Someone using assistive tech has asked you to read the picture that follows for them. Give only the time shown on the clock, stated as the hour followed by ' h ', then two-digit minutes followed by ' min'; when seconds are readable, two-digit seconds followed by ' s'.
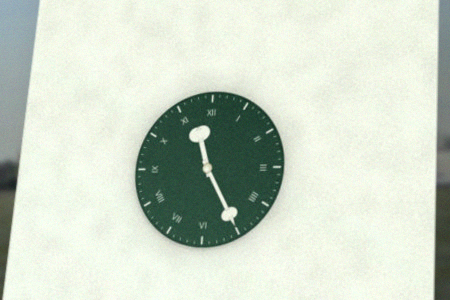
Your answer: 11 h 25 min
